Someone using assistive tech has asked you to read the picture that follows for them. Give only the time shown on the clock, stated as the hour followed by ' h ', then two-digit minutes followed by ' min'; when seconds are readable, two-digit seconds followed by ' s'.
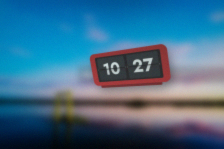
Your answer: 10 h 27 min
